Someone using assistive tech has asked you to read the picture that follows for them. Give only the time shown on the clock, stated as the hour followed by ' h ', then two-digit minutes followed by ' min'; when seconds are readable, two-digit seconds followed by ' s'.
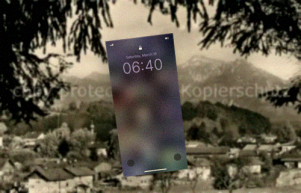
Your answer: 6 h 40 min
